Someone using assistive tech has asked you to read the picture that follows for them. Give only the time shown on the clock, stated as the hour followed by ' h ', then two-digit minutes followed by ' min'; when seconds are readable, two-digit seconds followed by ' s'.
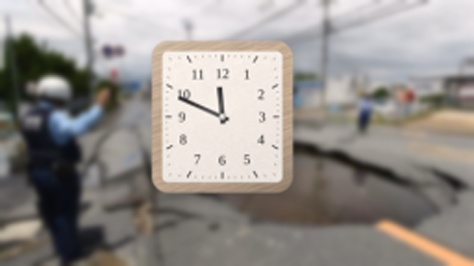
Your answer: 11 h 49 min
